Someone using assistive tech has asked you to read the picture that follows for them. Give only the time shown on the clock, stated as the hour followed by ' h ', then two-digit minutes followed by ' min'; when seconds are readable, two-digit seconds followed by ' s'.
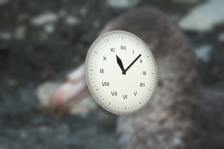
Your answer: 11 h 08 min
